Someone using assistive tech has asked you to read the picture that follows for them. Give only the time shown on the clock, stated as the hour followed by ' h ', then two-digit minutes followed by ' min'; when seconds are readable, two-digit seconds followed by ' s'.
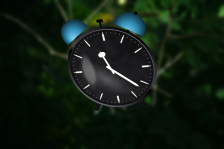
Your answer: 11 h 22 min
